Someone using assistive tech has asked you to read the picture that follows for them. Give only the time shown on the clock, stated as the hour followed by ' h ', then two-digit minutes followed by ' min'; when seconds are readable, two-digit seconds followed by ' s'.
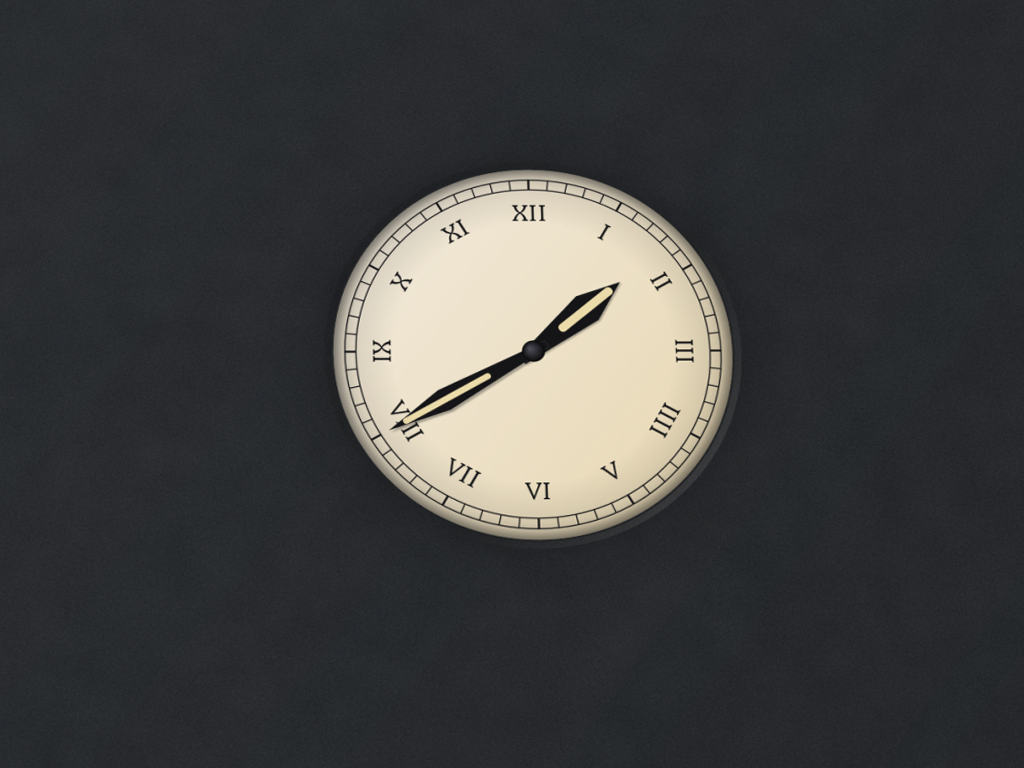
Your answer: 1 h 40 min
